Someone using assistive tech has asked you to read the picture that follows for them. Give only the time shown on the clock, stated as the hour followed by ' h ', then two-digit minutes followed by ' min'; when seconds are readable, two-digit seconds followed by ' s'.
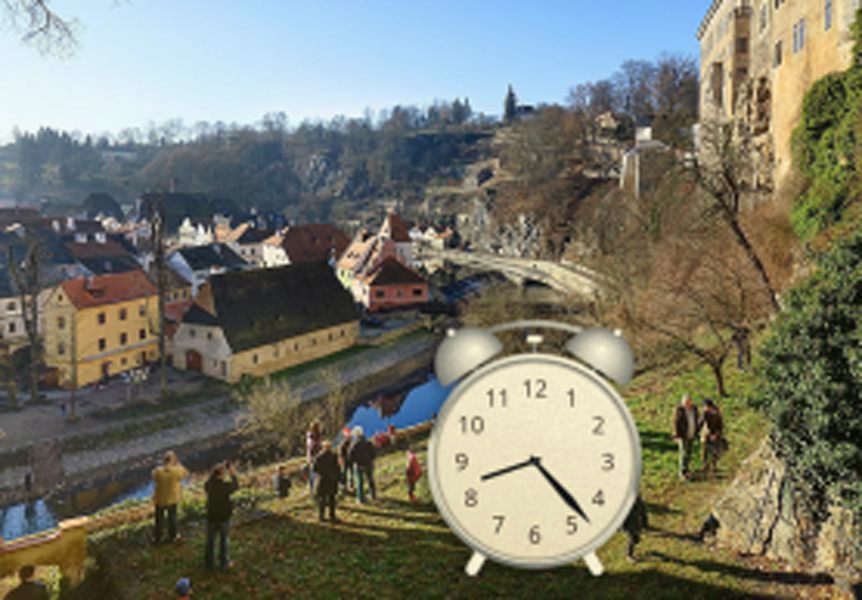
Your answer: 8 h 23 min
